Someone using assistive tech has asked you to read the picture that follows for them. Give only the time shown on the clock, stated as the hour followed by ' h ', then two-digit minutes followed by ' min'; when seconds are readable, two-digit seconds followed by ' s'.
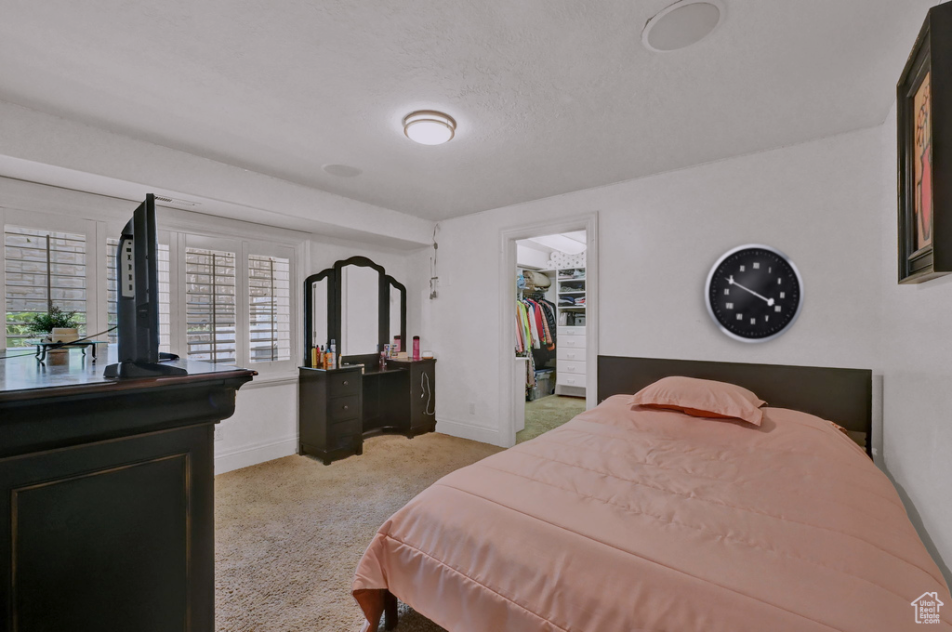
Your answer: 3 h 49 min
